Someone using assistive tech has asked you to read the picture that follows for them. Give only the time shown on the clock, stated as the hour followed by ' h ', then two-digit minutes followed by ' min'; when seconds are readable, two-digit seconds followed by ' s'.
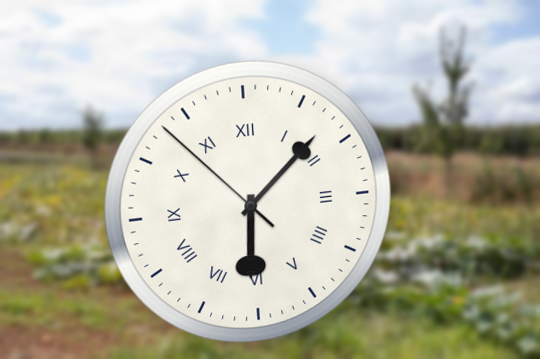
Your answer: 6 h 07 min 53 s
